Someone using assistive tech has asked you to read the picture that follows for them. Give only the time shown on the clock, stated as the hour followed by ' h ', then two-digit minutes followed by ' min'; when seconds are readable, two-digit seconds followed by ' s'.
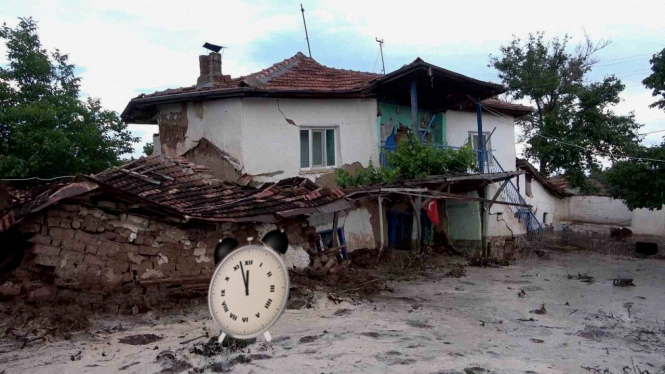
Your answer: 11 h 57 min
